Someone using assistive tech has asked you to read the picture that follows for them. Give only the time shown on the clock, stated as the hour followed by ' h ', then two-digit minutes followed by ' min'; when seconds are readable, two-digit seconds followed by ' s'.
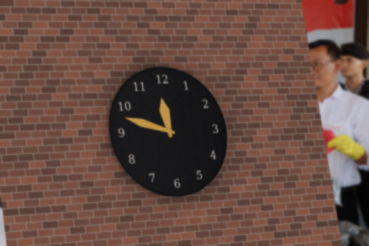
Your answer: 11 h 48 min
